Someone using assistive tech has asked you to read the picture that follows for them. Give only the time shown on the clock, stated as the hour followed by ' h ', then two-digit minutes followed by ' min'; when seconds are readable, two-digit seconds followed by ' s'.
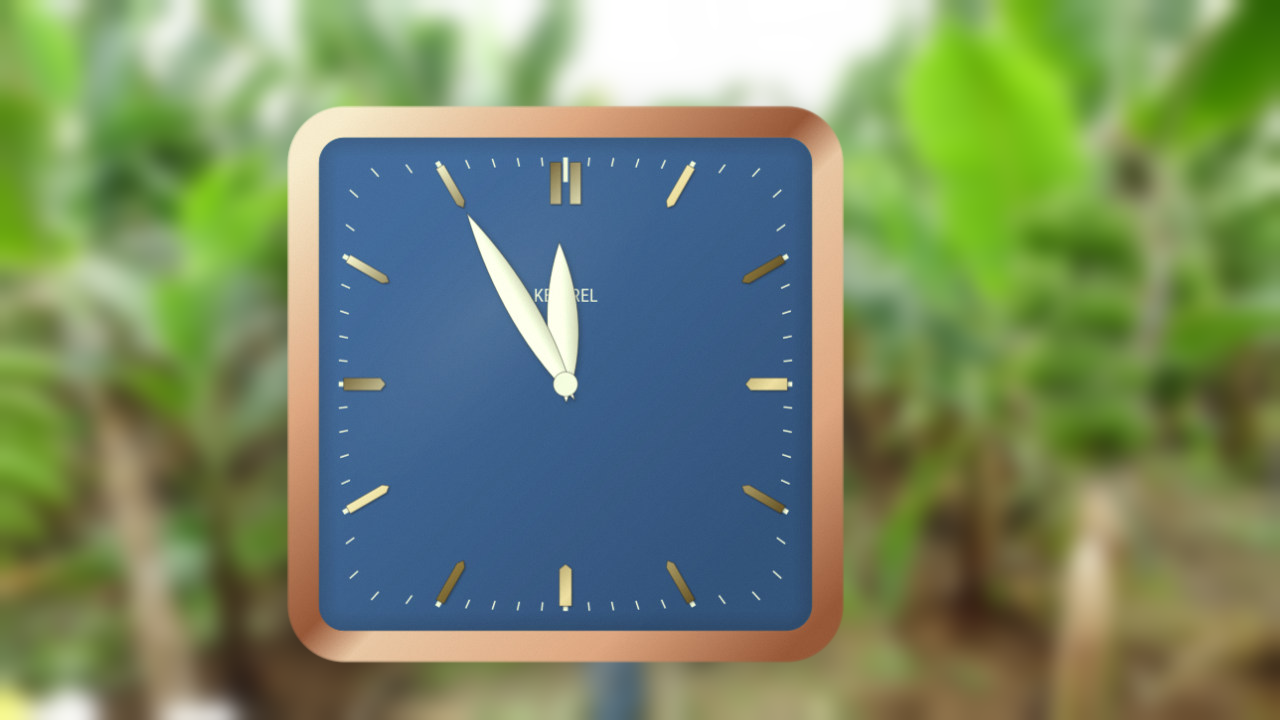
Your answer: 11 h 55 min
